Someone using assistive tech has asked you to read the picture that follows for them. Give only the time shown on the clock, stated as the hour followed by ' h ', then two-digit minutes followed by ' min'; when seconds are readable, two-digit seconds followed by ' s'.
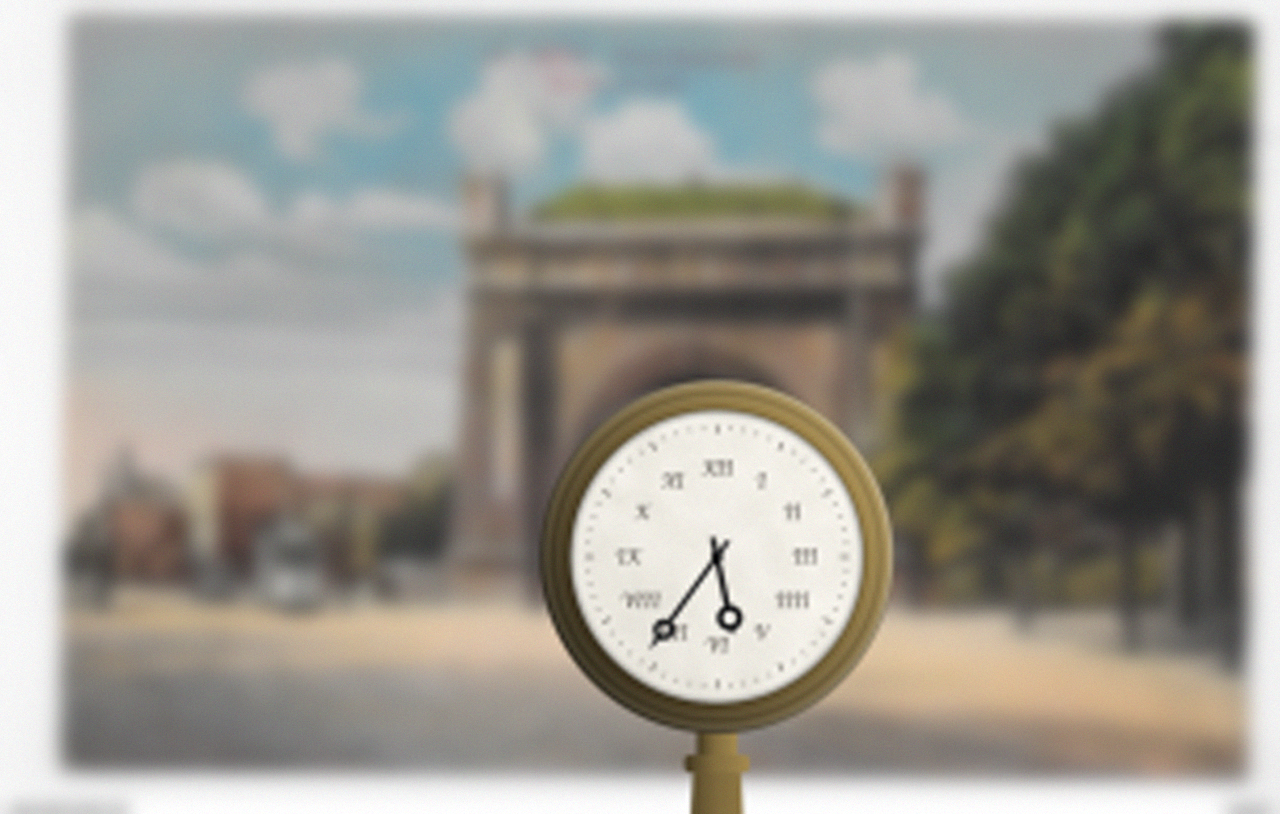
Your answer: 5 h 36 min
